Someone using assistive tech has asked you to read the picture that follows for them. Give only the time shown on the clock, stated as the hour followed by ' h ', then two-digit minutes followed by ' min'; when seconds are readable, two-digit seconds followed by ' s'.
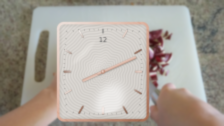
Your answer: 8 h 11 min
